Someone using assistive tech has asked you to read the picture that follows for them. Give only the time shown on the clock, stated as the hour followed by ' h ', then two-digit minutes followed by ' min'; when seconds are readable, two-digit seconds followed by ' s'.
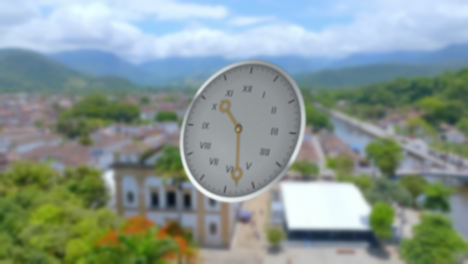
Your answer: 10 h 28 min
